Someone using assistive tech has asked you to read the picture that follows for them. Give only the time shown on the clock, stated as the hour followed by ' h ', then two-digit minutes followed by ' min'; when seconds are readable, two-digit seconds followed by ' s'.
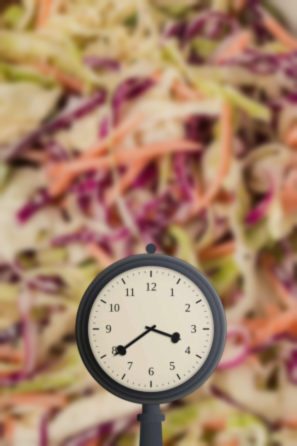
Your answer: 3 h 39 min
